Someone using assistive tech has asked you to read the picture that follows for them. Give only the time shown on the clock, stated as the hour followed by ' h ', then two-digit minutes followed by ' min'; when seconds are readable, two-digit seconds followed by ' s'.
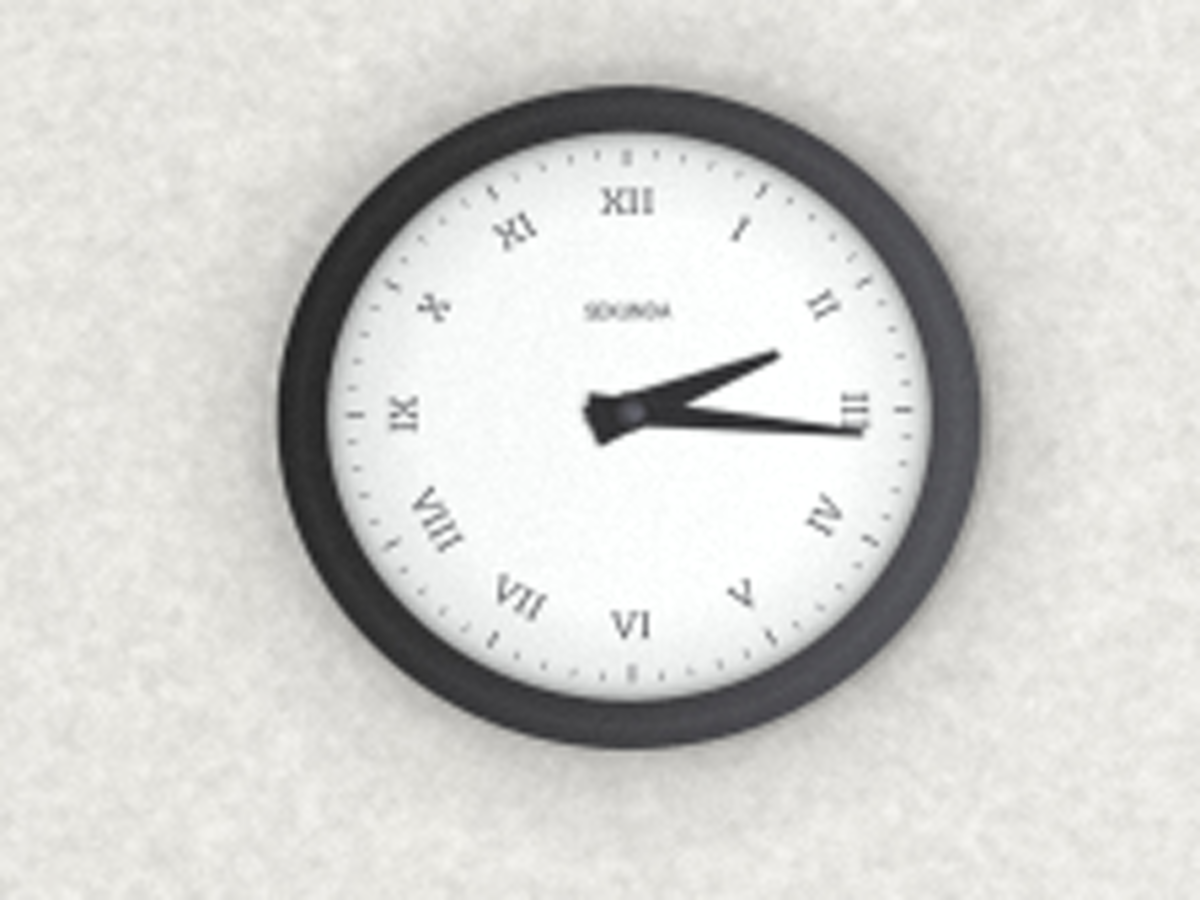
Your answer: 2 h 16 min
